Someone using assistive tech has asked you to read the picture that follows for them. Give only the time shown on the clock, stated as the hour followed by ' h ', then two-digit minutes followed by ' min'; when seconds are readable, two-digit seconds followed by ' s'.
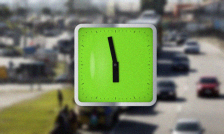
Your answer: 5 h 58 min
